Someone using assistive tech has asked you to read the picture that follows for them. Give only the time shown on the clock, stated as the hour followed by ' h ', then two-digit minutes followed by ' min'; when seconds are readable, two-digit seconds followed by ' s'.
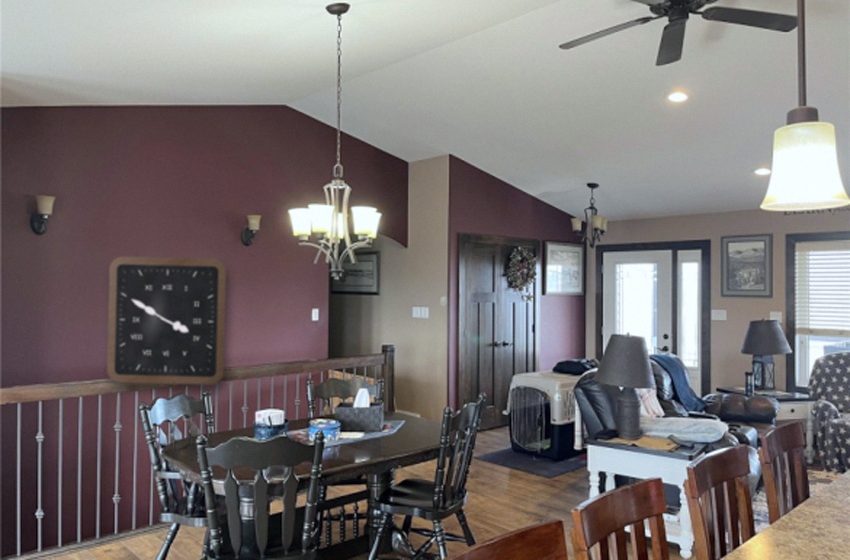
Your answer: 3 h 50 min
